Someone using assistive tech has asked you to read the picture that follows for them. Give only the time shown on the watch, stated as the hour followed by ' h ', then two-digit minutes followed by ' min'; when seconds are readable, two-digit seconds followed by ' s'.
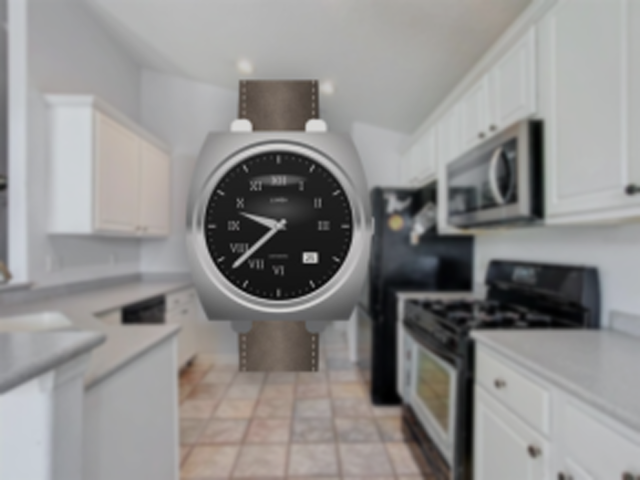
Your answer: 9 h 38 min
